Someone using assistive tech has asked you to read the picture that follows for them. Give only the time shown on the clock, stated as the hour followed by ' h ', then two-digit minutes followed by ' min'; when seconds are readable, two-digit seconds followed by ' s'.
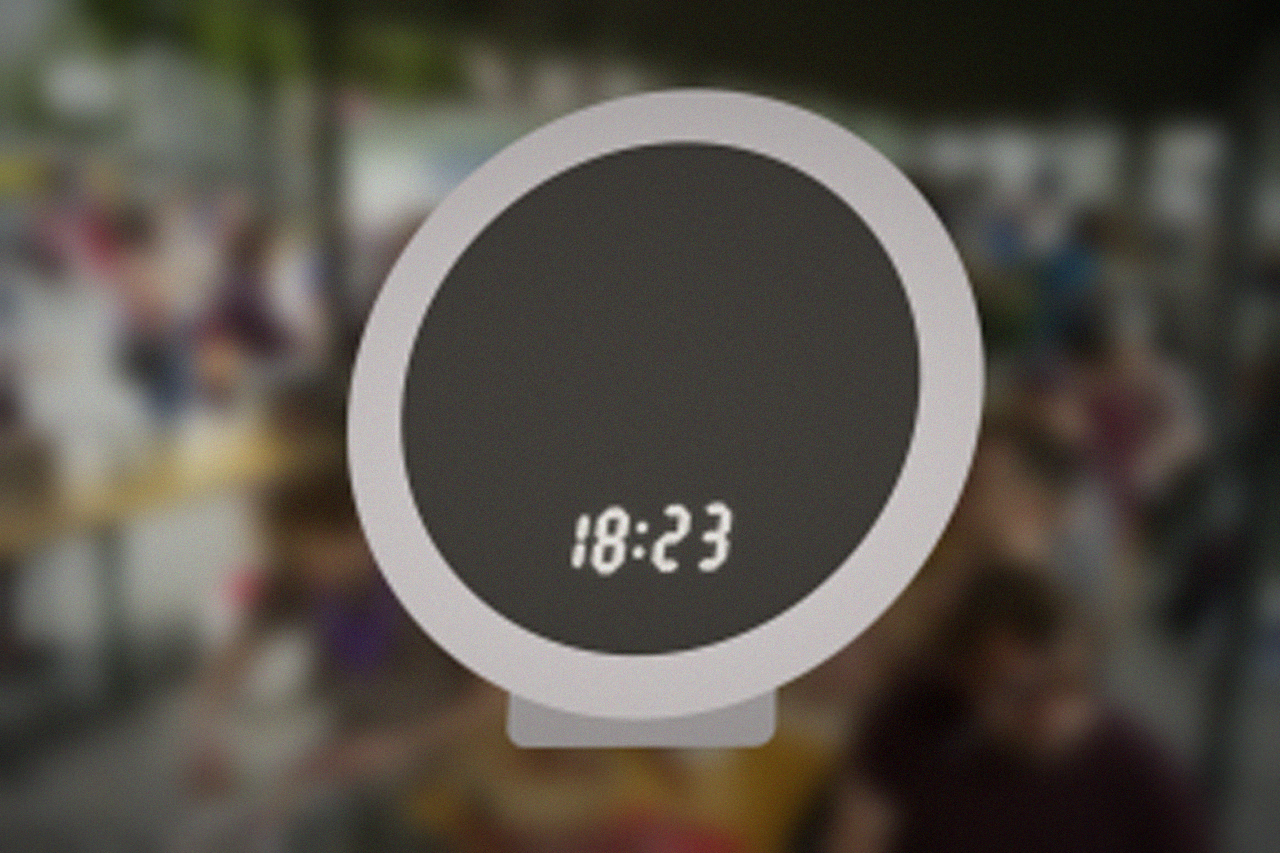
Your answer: 18 h 23 min
